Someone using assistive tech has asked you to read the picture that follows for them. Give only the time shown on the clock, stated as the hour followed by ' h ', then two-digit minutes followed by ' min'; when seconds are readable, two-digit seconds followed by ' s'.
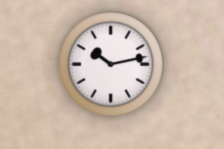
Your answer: 10 h 13 min
